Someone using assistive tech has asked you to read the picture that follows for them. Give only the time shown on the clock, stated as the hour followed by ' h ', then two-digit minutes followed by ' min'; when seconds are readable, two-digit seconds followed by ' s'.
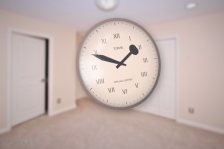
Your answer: 1 h 49 min
